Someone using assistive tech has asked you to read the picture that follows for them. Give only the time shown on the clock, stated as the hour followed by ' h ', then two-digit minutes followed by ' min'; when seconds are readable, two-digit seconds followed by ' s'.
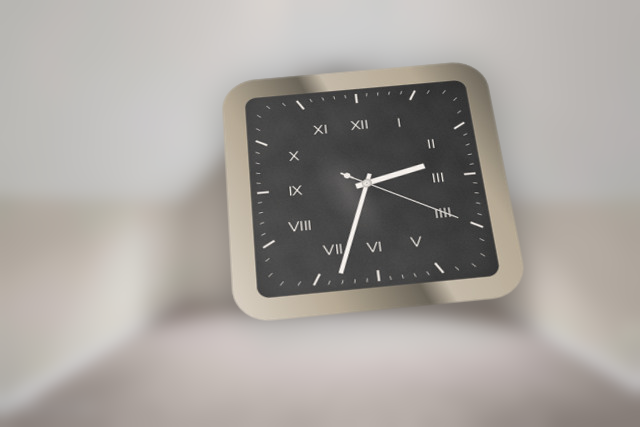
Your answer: 2 h 33 min 20 s
